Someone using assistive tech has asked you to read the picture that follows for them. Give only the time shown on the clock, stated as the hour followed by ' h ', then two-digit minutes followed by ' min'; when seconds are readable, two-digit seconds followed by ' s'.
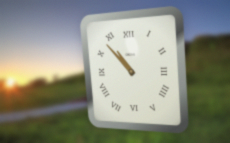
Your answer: 10 h 53 min
